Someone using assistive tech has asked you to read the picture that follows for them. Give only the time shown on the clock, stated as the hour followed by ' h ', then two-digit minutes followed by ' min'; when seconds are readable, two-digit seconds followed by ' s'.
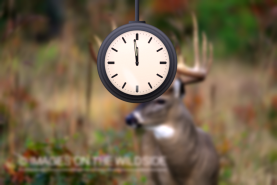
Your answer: 11 h 59 min
